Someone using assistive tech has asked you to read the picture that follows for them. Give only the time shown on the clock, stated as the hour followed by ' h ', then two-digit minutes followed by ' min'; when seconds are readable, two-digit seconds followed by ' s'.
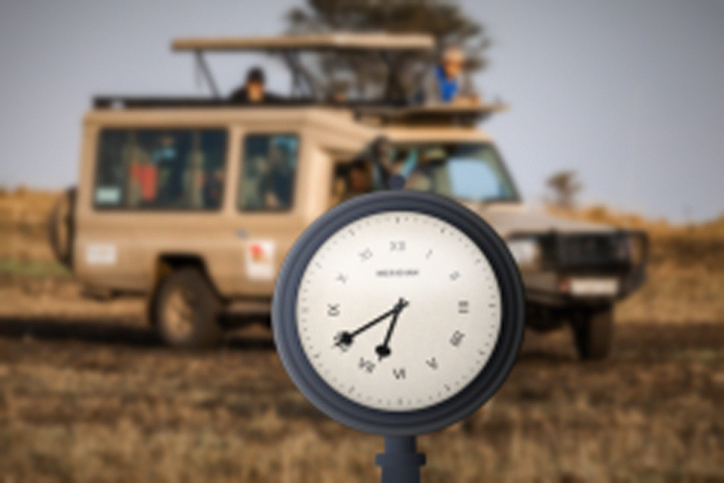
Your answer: 6 h 40 min
